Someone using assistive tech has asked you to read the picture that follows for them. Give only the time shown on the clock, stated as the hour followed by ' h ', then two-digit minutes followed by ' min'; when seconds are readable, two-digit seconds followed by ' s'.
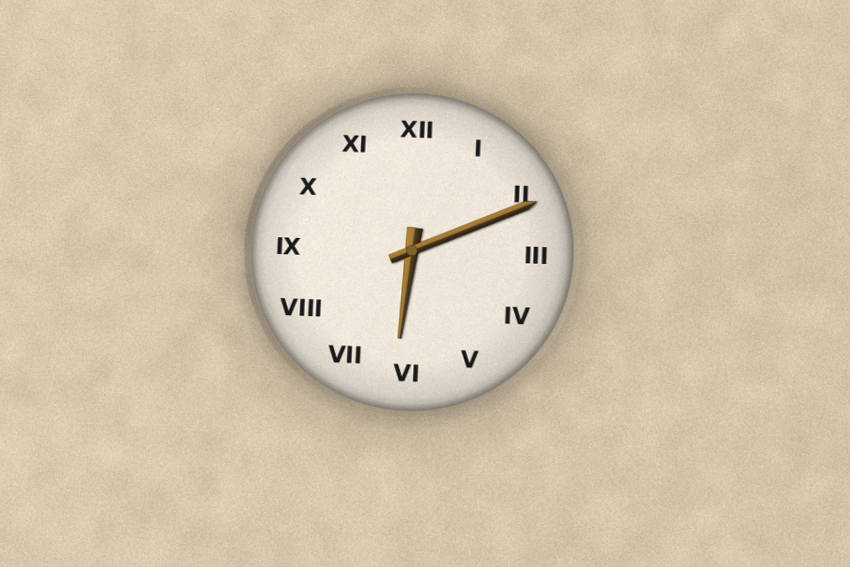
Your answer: 6 h 11 min
